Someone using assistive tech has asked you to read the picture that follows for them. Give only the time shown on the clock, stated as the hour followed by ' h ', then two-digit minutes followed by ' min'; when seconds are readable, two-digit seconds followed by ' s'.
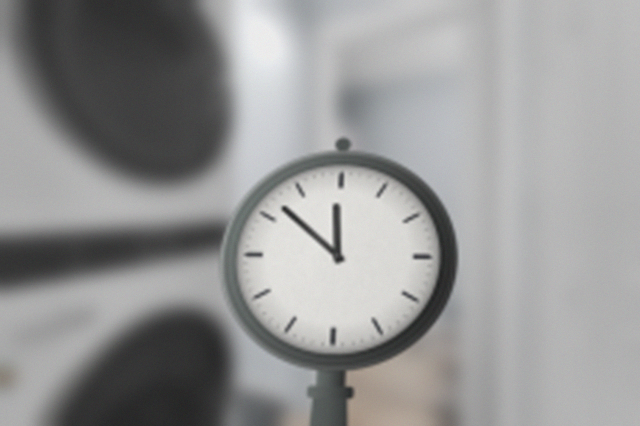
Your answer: 11 h 52 min
